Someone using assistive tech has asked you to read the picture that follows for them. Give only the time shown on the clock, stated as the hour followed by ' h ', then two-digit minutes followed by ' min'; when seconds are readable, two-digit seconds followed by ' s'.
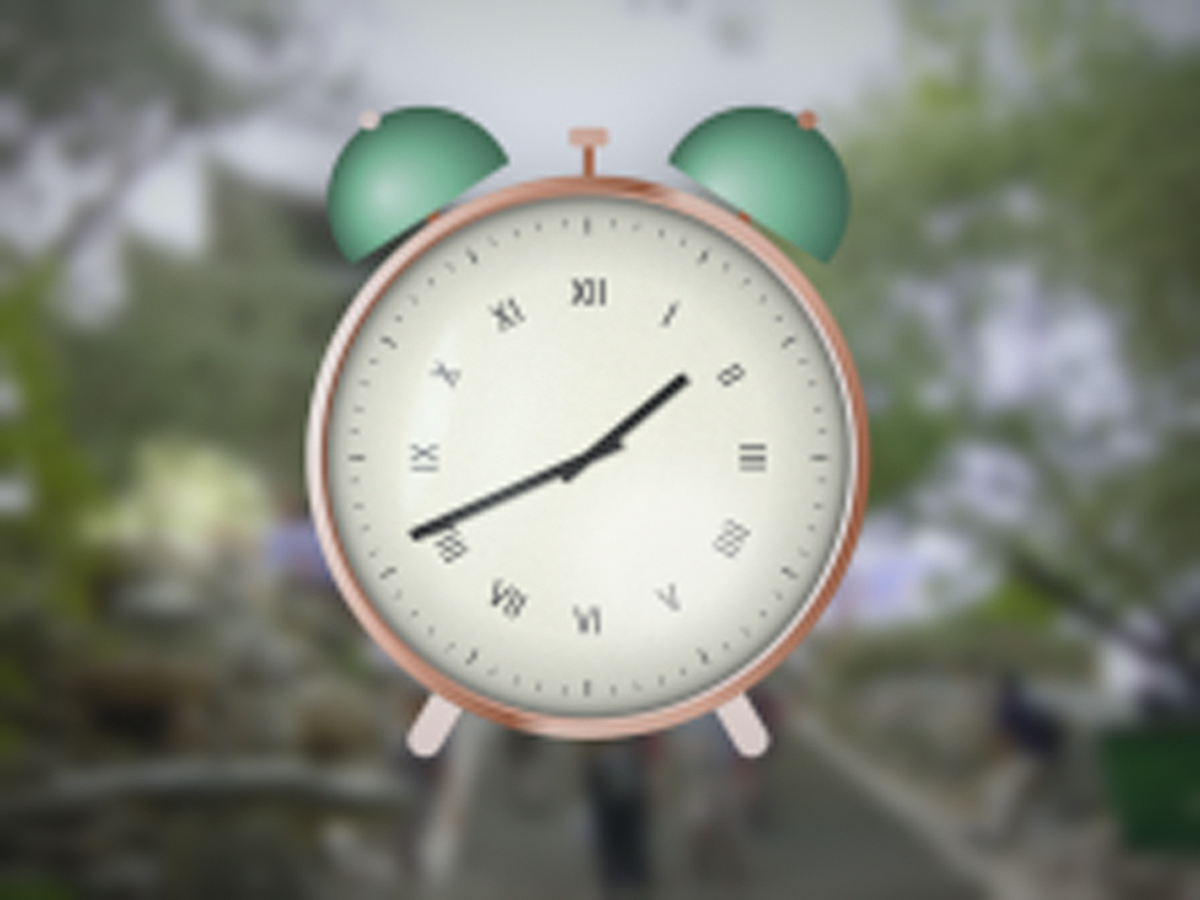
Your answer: 1 h 41 min
